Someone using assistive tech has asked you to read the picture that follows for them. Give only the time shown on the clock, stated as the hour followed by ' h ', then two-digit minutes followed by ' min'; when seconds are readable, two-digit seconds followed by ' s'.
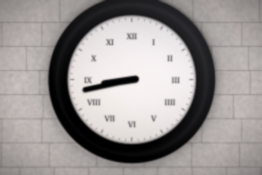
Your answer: 8 h 43 min
